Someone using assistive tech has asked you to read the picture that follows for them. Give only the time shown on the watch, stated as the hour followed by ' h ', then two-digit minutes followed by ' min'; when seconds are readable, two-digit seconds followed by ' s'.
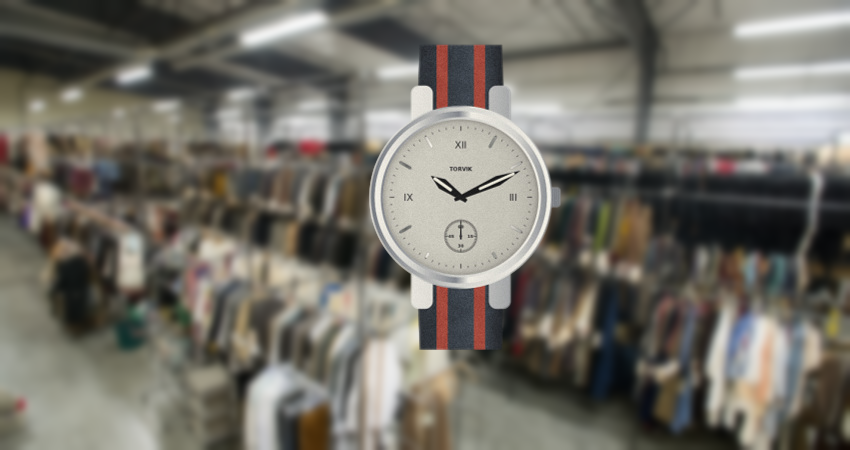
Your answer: 10 h 11 min
